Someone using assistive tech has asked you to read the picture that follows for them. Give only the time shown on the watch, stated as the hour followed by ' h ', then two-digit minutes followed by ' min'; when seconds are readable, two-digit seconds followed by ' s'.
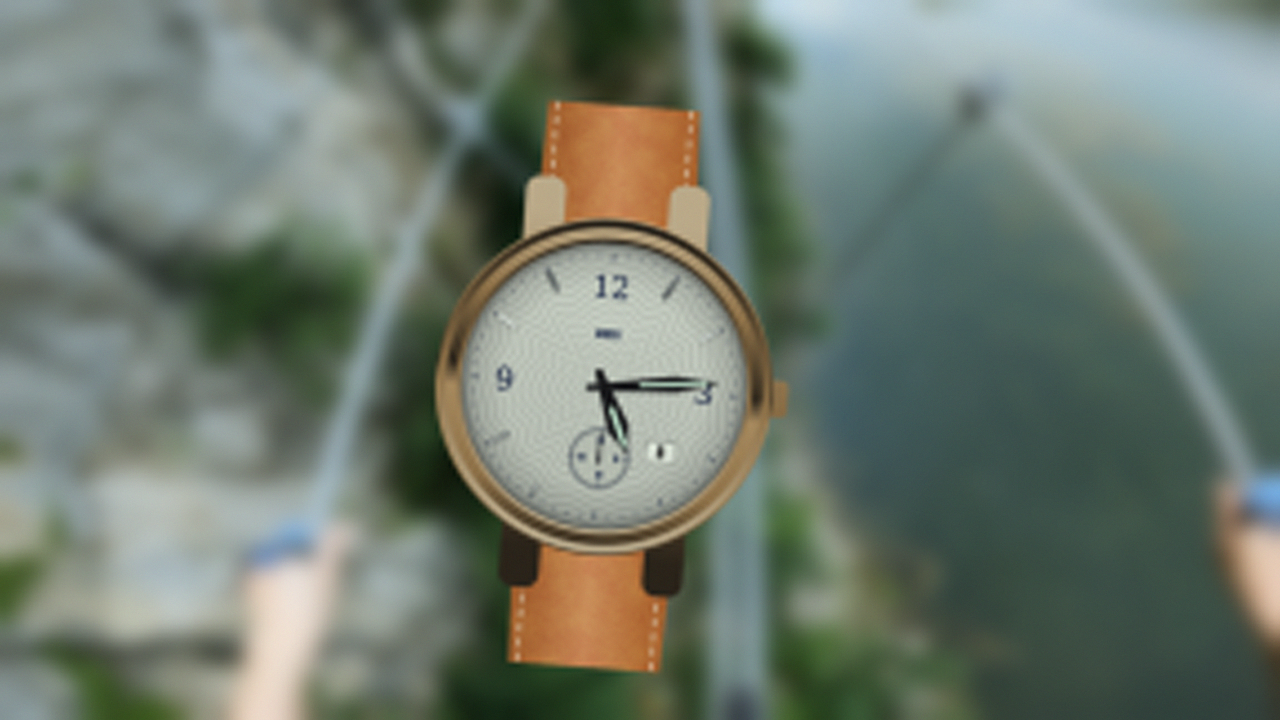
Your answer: 5 h 14 min
